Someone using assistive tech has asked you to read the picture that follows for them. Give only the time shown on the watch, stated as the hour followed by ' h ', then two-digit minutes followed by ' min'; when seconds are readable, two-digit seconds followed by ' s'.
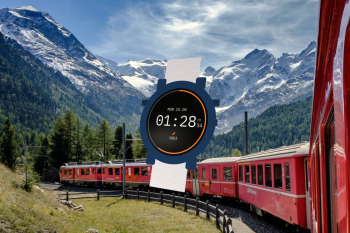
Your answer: 1 h 28 min
